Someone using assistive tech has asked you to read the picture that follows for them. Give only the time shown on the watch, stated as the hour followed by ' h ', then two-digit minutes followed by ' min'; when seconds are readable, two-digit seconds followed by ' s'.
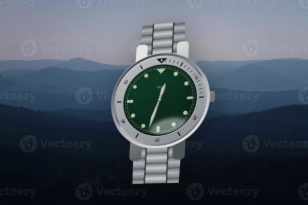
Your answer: 12 h 33 min
